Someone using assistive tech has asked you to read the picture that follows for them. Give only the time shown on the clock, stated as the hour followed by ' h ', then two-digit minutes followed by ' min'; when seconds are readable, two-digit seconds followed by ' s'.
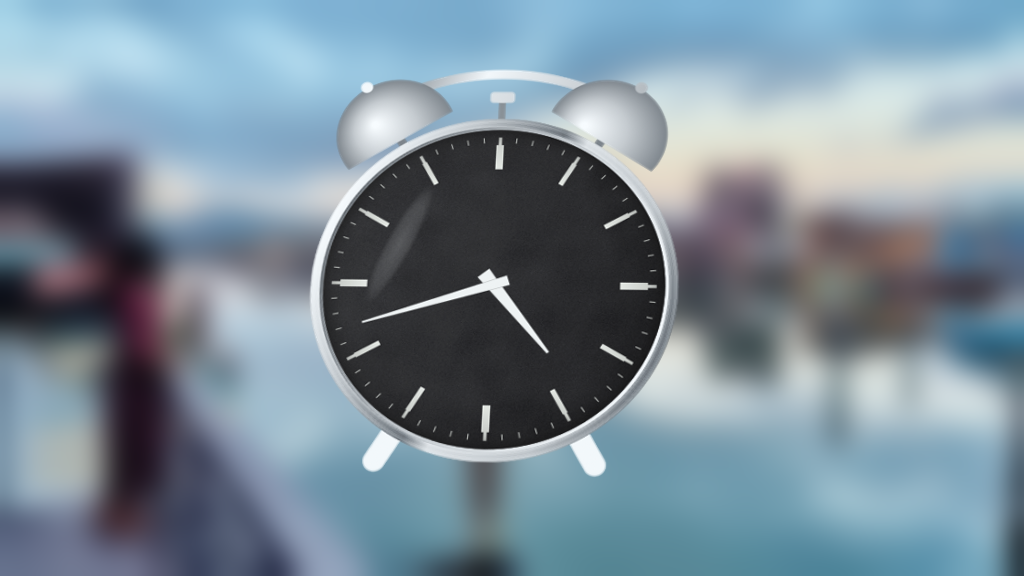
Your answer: 4 h 42 min
